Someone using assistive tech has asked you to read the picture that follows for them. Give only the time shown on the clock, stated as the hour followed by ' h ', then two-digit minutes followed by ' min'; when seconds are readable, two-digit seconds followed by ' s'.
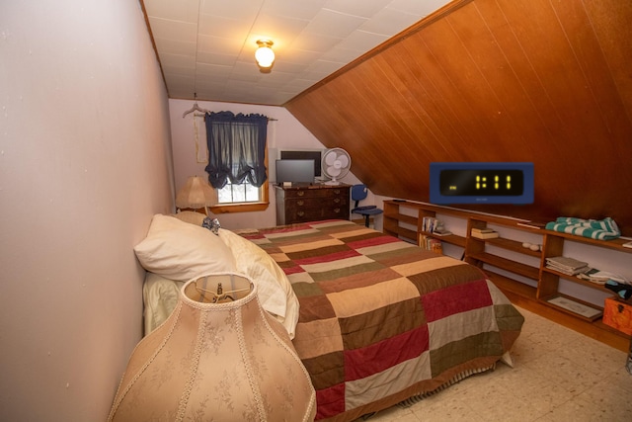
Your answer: 1 h 11 min
